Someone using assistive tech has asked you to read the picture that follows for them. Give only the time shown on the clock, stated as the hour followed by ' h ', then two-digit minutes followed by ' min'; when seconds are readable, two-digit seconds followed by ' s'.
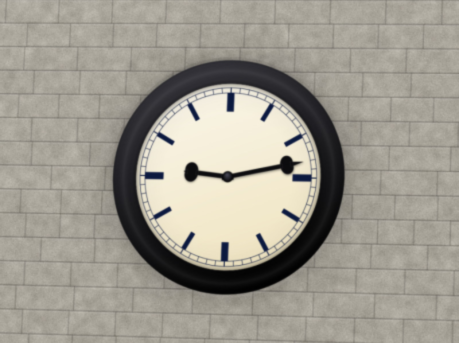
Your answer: 9 h 13 min
